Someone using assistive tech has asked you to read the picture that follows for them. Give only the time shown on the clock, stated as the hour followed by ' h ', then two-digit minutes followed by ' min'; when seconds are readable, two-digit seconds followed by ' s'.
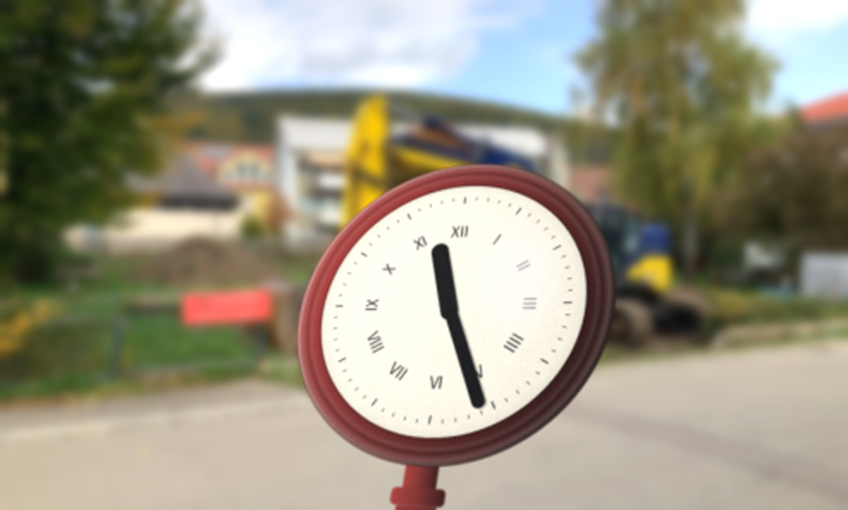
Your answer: 11 h 26 min
